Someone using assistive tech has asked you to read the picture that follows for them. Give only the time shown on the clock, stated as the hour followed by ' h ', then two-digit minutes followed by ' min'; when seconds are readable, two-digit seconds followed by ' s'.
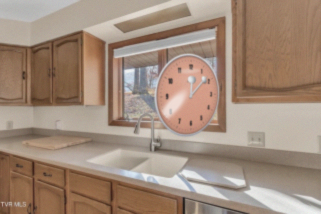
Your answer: 12 h 08 min
